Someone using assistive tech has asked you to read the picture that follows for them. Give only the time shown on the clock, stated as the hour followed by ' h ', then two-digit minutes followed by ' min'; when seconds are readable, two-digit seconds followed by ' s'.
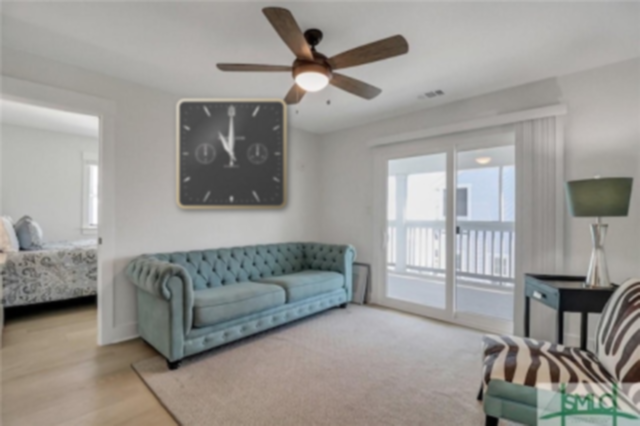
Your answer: 11 h 00 min
